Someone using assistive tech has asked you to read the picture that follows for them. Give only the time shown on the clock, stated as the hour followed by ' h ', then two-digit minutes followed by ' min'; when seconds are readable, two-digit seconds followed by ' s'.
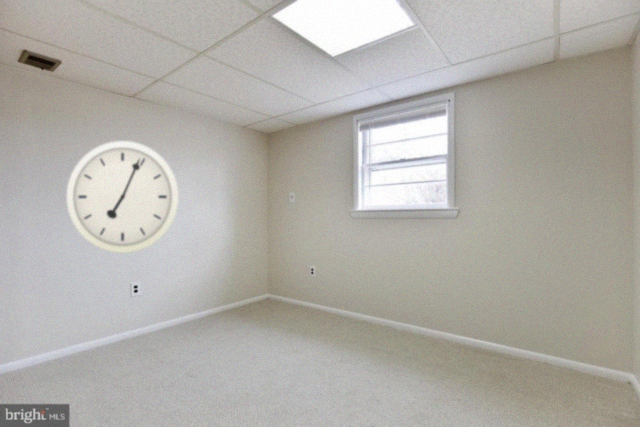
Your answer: 7 h 04 min
